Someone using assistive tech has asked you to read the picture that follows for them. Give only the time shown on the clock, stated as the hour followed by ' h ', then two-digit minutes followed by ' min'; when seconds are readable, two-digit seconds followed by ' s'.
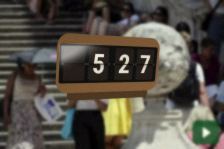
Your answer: 5 h 27 min
